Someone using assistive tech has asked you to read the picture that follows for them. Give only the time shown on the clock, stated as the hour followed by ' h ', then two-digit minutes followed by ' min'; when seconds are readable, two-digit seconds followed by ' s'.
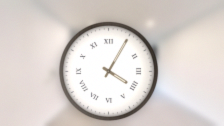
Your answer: 4 h 05 min
